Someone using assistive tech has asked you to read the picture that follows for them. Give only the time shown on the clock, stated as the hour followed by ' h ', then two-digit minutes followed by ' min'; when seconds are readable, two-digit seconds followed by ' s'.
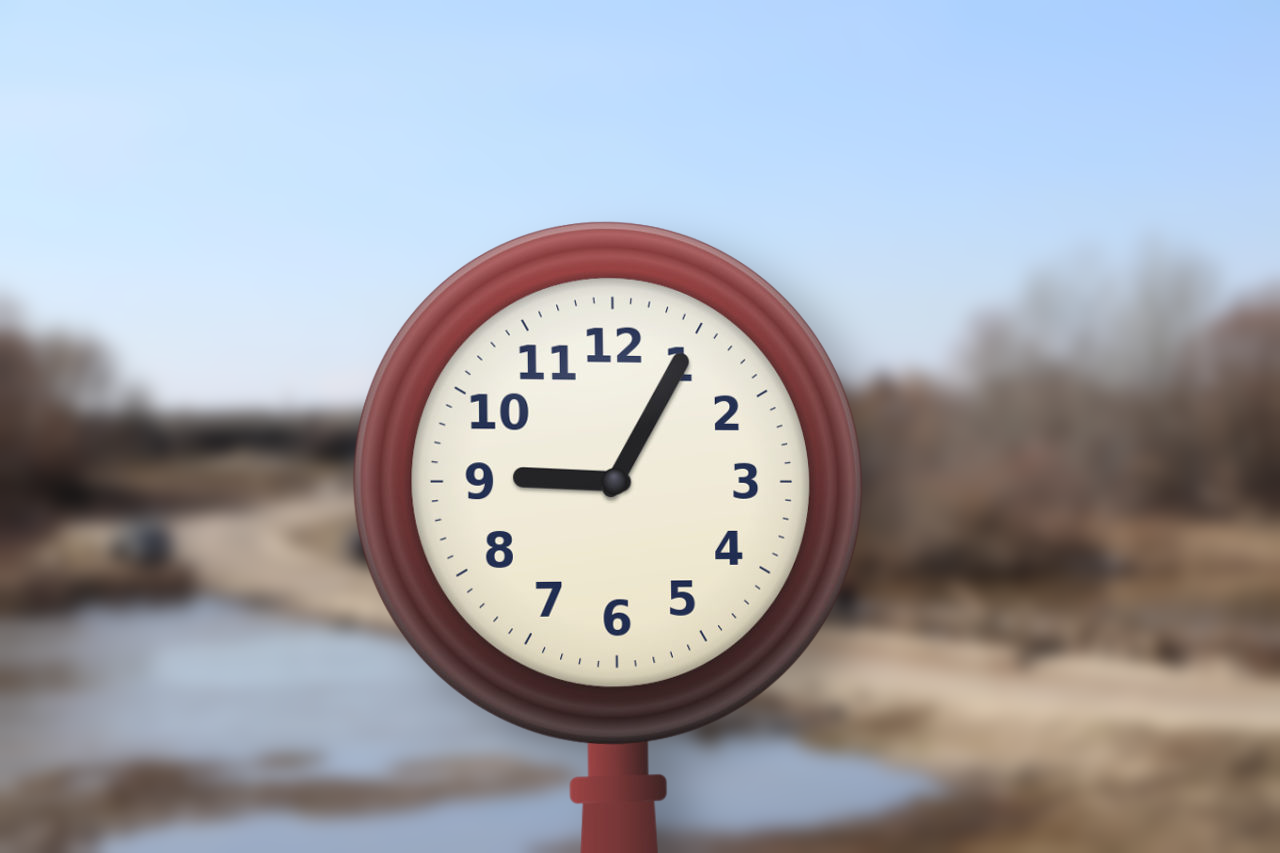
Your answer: 9 h 05 min
